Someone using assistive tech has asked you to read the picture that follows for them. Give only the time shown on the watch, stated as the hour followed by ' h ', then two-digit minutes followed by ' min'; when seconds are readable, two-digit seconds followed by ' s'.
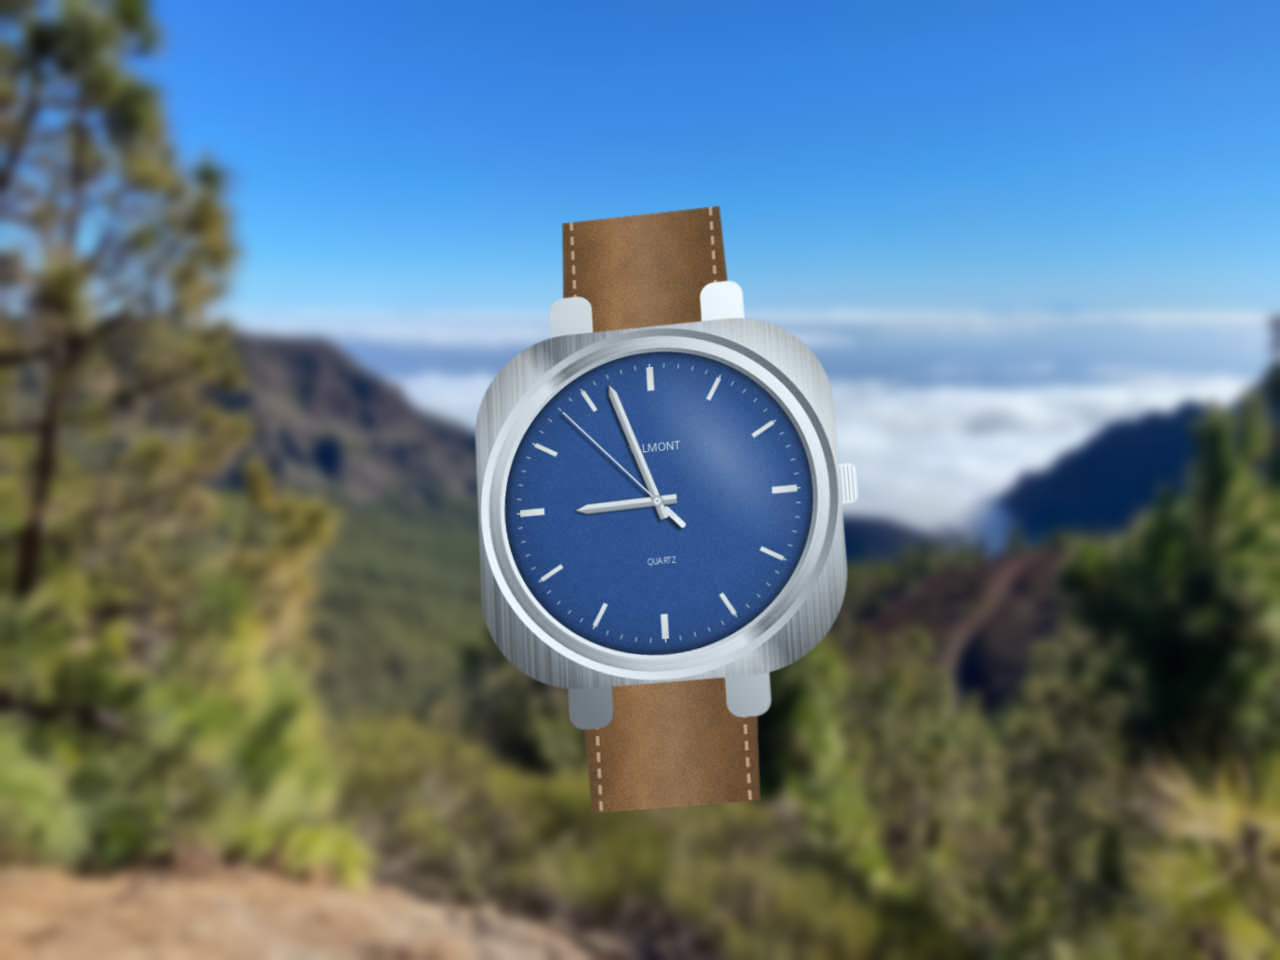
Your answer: 8 h 56 min 53 s
